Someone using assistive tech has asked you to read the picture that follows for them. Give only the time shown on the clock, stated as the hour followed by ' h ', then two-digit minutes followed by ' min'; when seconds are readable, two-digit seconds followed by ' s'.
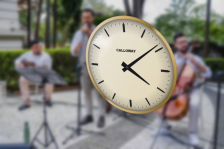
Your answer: 4 h 09 min
